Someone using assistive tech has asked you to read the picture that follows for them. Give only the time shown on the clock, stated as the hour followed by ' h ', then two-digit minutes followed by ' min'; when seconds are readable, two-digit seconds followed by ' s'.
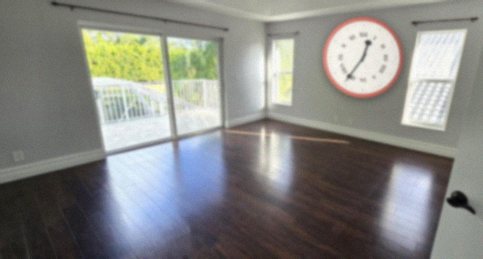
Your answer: 12 h 36 min
